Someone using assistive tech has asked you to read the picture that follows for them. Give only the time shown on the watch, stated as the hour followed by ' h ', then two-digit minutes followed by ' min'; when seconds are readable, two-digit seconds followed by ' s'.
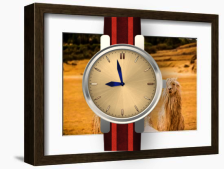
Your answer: 8 h 58 min
